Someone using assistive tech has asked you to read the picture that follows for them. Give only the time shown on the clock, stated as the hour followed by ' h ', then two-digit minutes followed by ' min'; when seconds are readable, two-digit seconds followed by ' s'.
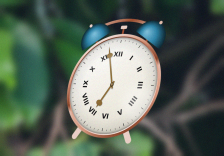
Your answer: 6 h 57 min
